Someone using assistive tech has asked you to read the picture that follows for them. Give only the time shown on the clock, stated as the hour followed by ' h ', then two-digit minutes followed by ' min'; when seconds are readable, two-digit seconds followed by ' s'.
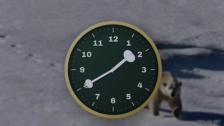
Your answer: 1 h 40 min
